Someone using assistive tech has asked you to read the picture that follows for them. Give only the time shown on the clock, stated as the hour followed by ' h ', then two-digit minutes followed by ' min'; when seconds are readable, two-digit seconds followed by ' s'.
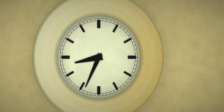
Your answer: 8 h 34 min
